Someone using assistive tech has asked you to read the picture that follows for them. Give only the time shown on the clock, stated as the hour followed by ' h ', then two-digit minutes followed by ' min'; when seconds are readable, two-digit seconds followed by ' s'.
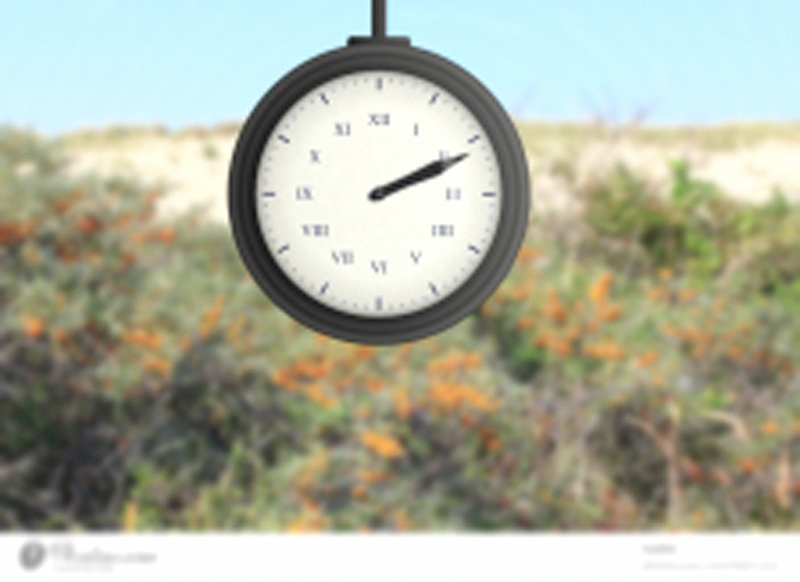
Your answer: 2 h 11 min
